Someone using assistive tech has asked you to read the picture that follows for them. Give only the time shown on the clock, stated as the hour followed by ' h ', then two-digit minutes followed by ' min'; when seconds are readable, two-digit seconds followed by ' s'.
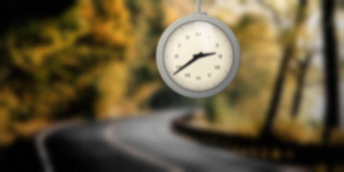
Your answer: 2 h 39 min
